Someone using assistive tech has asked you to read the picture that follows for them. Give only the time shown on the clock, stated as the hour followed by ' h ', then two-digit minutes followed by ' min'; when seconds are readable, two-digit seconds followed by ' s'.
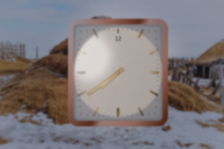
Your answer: 7 h 39 min
